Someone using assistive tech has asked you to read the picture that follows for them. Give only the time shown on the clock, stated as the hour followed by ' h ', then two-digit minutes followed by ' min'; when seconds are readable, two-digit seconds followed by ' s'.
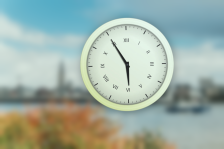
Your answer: 5 h 55 min
